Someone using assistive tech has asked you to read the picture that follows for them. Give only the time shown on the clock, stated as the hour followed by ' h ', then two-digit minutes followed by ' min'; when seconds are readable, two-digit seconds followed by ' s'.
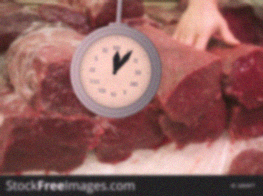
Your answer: 12 h 06 min
